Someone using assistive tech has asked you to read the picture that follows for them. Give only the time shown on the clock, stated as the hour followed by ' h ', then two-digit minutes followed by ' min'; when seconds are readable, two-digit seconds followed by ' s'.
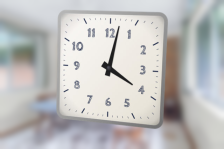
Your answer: 4 h 02 min
